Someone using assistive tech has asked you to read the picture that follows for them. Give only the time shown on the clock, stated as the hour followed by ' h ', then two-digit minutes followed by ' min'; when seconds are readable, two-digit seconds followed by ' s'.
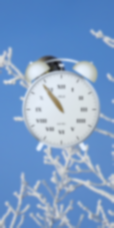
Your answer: 10 h 54 min
